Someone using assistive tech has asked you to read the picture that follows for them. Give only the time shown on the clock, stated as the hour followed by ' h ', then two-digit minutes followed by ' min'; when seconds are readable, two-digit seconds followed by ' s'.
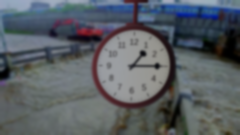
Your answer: 1 h 15 min
